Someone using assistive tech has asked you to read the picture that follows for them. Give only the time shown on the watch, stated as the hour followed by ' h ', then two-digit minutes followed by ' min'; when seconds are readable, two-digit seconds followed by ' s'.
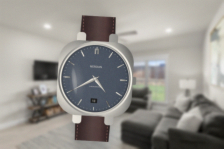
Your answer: 4 h 40 min
